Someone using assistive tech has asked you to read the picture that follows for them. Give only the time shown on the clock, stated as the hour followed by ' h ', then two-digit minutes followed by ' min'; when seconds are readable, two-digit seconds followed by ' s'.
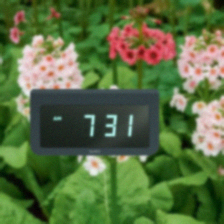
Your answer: 7 h 31 min
